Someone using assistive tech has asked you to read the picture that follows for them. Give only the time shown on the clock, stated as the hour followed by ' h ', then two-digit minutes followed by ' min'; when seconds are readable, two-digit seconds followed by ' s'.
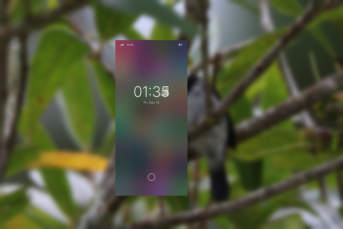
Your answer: 1 h 35 min
